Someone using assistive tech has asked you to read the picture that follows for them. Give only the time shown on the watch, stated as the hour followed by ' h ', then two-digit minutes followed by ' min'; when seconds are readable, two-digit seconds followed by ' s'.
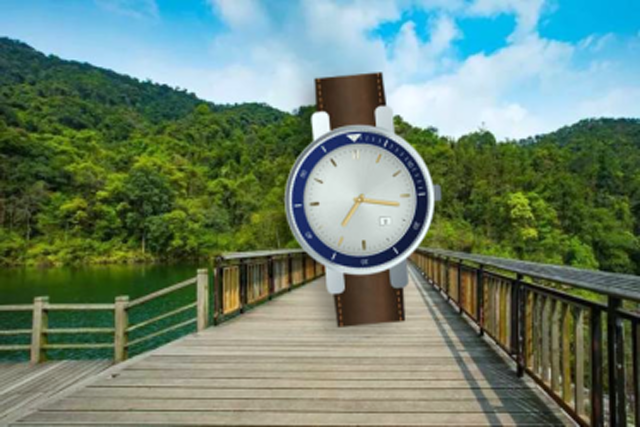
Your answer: 7 h 17 min
